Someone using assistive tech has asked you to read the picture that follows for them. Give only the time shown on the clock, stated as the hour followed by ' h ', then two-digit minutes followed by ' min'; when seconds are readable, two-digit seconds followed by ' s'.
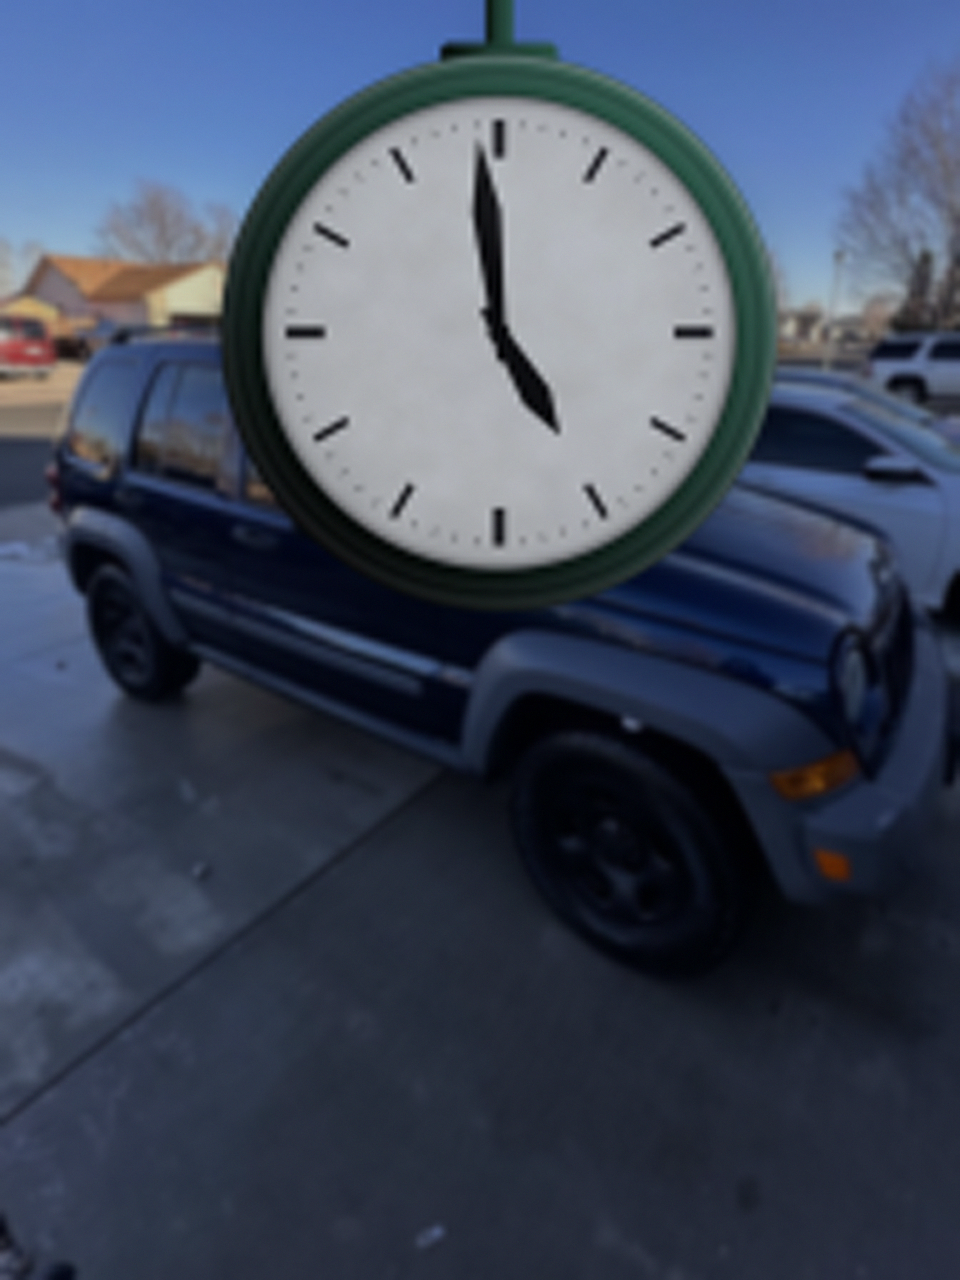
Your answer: 4 h 59 min
